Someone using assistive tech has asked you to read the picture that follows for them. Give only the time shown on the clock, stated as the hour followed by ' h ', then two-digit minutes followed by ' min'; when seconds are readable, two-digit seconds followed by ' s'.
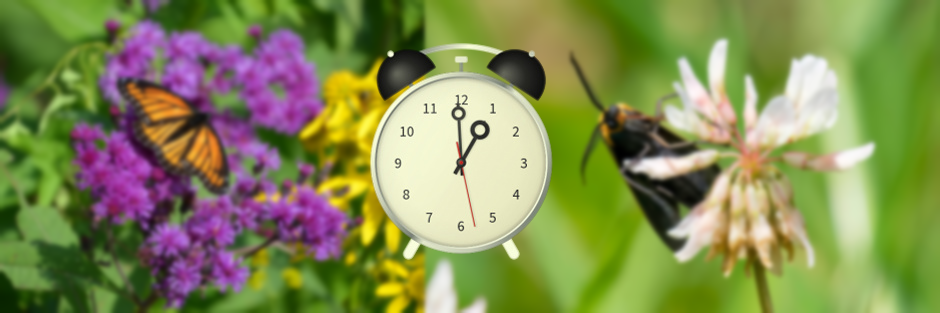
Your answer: 12 h 59 min 28 s
